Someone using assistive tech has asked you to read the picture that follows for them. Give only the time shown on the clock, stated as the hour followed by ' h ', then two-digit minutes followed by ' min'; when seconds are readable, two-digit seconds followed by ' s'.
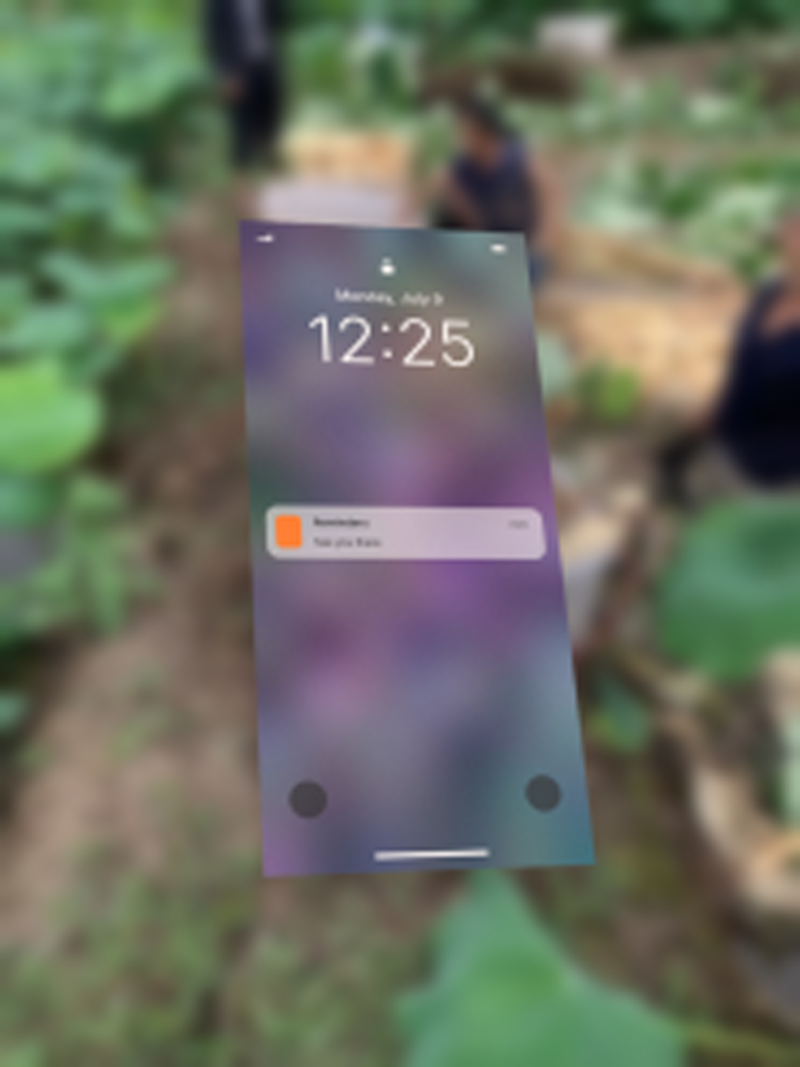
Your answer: 12 h 25 min
